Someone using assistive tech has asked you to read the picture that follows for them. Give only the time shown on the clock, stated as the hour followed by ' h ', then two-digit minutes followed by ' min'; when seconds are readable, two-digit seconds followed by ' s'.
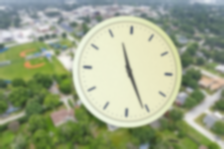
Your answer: 11 h 26 min
